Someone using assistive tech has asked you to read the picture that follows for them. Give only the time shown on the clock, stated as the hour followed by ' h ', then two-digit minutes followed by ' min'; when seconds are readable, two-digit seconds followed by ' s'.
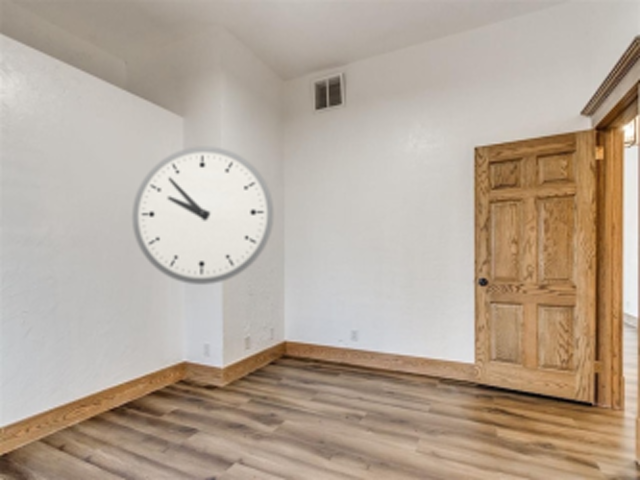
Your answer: 9 h 53 min
